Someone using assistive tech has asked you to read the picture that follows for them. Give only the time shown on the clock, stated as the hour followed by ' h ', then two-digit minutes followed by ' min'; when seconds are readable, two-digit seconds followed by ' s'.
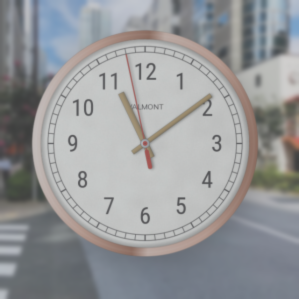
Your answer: 11 h 08 min 58 s
